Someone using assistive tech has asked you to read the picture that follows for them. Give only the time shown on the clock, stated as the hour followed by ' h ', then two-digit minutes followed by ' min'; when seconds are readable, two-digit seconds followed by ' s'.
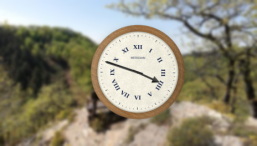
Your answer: 3 h 48 min
